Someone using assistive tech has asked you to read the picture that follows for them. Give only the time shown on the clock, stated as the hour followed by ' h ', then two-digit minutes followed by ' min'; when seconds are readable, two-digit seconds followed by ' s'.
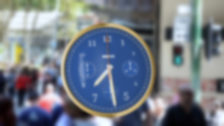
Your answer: 7 h 29 min
